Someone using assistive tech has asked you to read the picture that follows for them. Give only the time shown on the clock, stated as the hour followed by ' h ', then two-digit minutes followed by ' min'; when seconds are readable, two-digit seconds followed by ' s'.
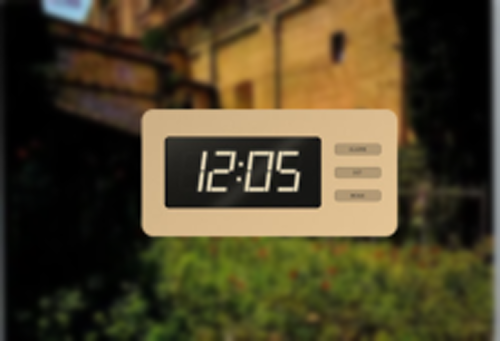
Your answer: 12 h 05 min
